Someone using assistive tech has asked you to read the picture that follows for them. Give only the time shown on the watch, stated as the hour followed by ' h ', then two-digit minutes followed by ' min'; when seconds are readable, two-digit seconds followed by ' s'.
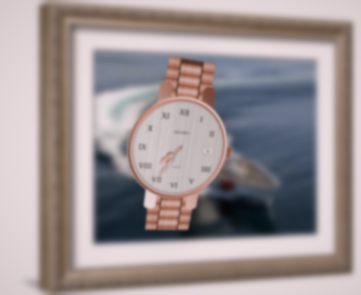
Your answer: 7 h 35 min
